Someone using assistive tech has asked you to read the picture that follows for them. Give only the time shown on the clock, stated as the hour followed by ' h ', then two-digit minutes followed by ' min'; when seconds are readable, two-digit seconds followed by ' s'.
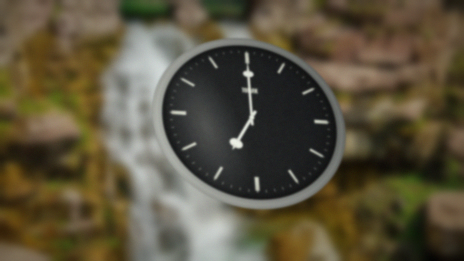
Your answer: 7 h 00 min
